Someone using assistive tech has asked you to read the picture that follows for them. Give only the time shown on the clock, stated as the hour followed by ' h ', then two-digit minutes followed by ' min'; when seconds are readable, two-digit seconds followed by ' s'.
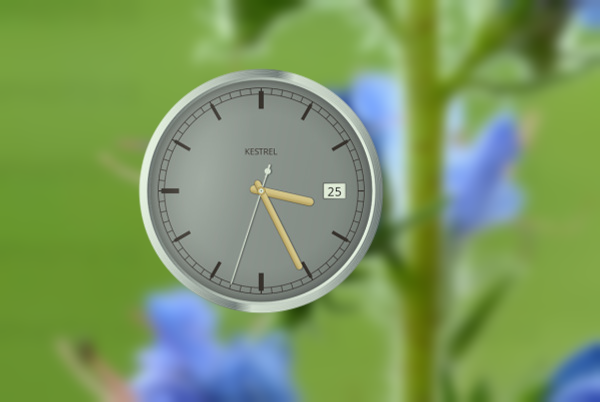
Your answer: 3 h 25 min 33 s
